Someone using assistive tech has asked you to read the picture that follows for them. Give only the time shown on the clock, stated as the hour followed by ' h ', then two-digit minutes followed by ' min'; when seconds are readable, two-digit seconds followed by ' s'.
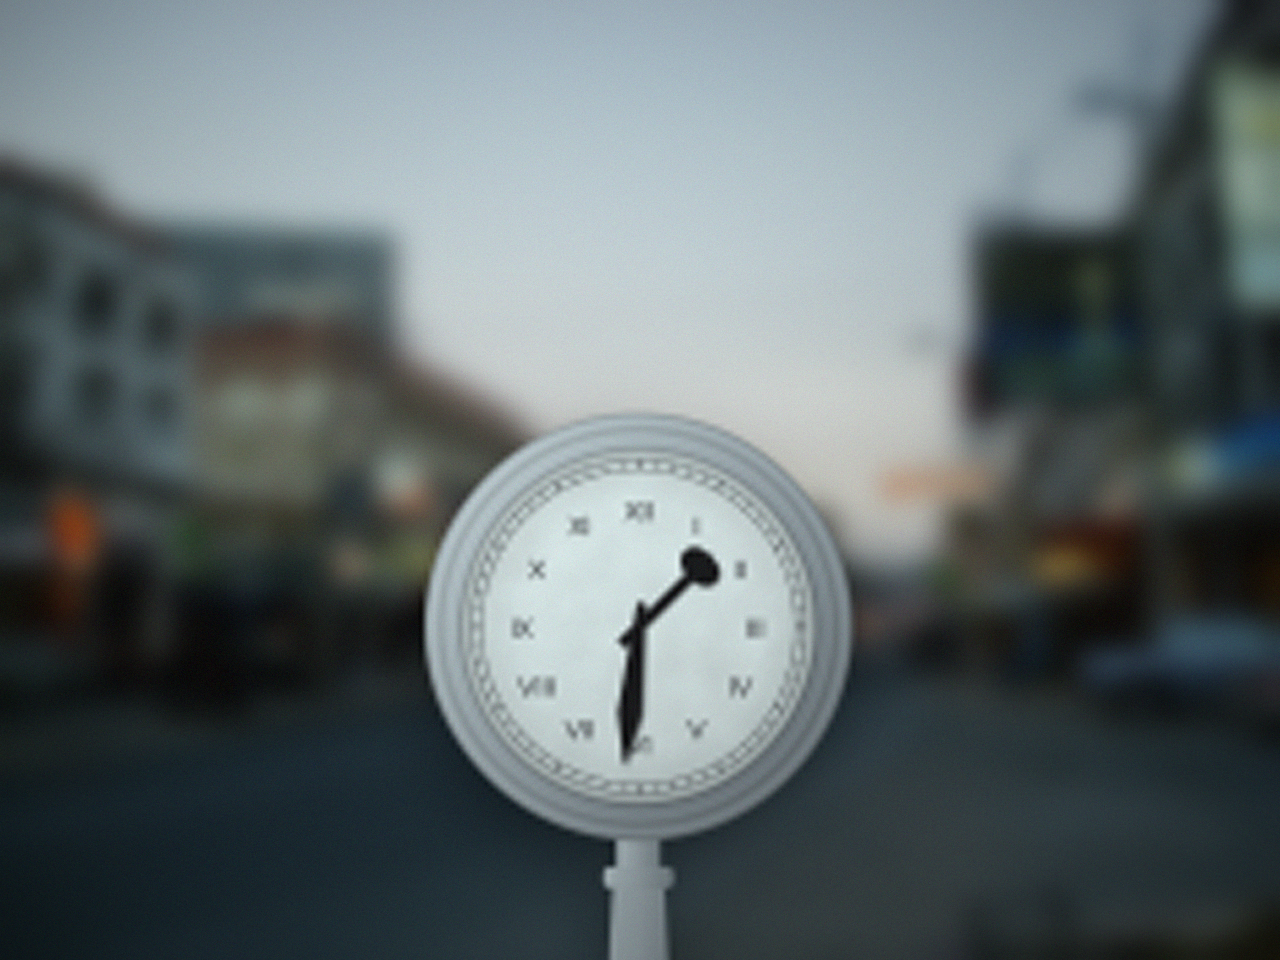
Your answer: 1 h 31 min
